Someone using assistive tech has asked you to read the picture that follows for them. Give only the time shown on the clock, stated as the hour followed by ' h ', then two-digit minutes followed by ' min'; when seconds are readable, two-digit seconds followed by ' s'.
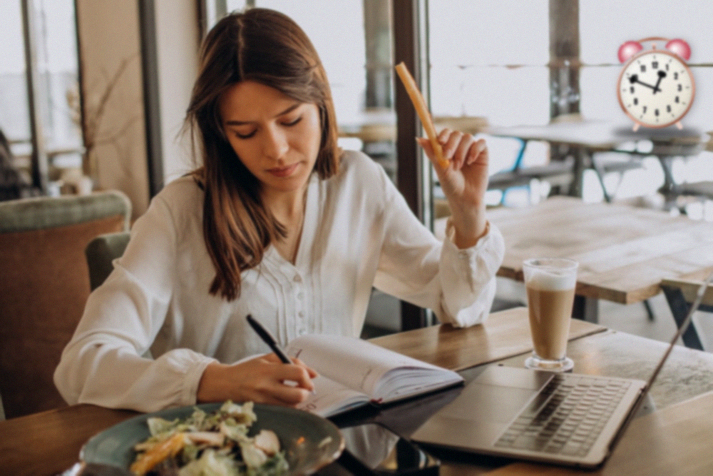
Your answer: 12 h 49 min
